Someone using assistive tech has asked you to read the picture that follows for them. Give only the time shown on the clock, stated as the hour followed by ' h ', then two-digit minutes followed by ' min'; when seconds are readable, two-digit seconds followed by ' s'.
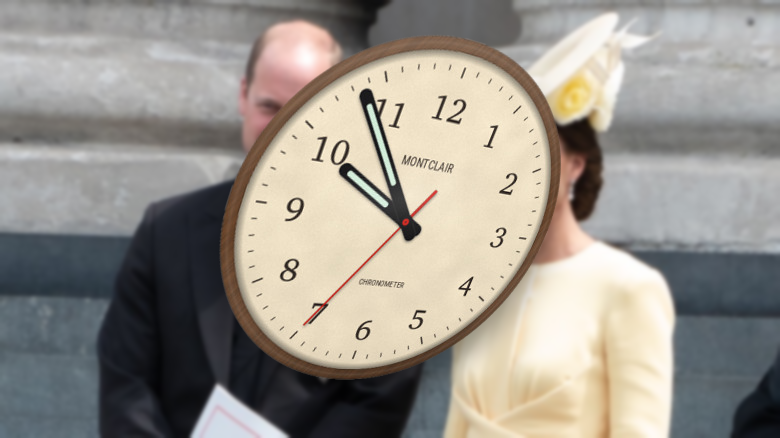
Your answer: 9 h 53 min 35 s
